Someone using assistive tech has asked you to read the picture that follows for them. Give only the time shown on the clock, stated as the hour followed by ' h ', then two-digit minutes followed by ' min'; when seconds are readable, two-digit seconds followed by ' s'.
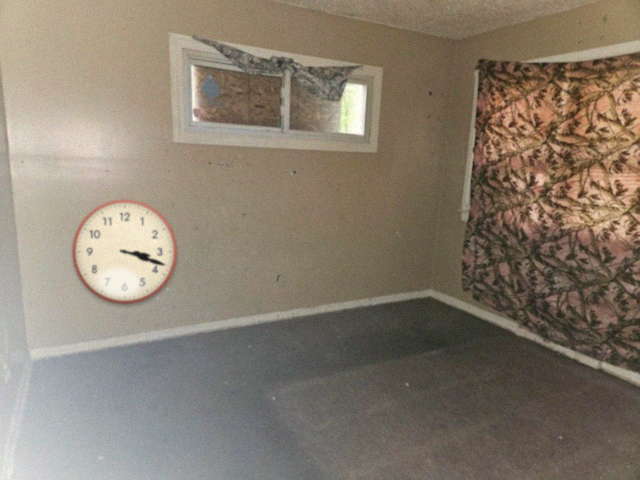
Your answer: 3 h 18 min
